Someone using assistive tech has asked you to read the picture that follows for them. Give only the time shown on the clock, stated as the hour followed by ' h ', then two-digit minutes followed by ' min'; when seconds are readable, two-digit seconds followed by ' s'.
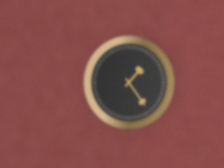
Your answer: 1 h 24 min
